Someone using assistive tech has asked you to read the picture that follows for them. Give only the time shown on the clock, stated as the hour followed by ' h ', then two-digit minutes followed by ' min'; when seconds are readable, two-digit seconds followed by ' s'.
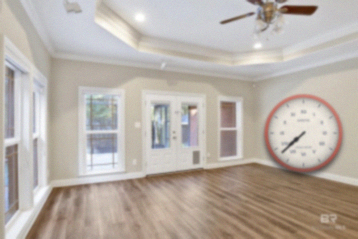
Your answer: 7 h 38 min
